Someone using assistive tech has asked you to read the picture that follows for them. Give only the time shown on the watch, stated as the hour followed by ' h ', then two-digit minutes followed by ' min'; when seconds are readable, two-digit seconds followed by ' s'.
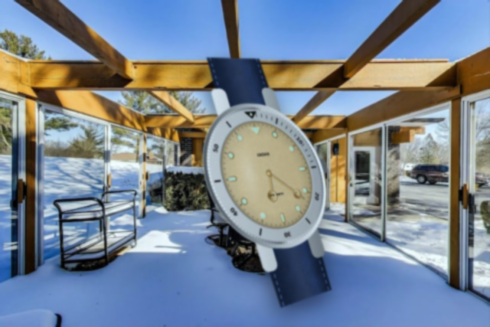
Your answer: 6 h 22 min
